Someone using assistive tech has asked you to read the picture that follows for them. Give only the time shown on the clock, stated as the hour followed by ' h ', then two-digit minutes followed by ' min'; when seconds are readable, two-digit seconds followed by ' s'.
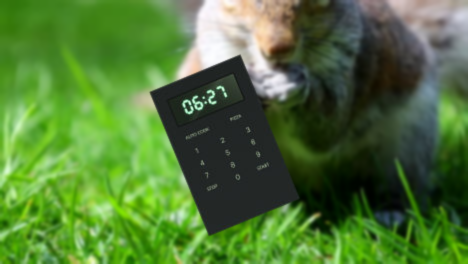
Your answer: 6 h 27 min
